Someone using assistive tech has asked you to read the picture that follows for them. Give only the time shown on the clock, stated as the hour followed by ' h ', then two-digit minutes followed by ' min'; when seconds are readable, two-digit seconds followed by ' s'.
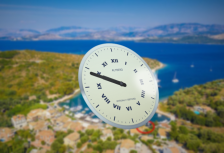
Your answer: 9 h 49 min
